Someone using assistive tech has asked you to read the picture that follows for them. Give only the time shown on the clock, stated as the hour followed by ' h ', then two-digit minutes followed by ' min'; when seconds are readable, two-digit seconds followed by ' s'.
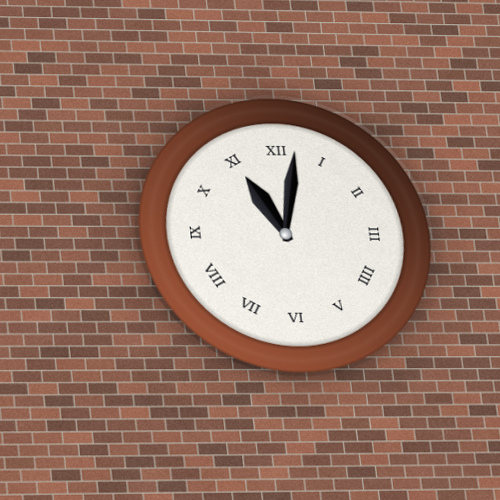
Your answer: 11 h 02 min
